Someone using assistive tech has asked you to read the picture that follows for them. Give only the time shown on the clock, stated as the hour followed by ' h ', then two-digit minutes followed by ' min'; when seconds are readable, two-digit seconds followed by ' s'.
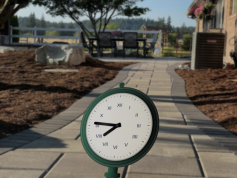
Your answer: 7 h 46 min
